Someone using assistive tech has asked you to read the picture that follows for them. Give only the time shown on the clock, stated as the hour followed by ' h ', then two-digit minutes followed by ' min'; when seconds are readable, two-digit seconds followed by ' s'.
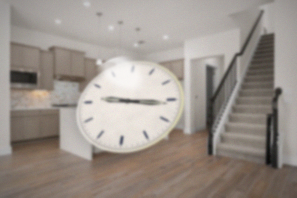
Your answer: 9 h 16 min
